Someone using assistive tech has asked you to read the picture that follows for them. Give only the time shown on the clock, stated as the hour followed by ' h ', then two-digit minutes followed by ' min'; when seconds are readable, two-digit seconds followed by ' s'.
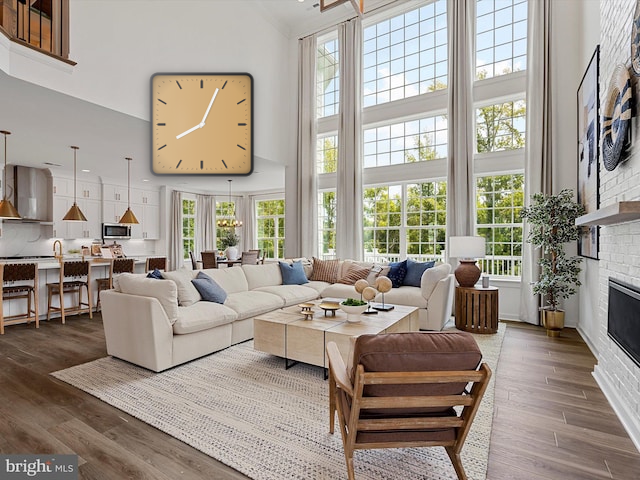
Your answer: 8 h 04 min
